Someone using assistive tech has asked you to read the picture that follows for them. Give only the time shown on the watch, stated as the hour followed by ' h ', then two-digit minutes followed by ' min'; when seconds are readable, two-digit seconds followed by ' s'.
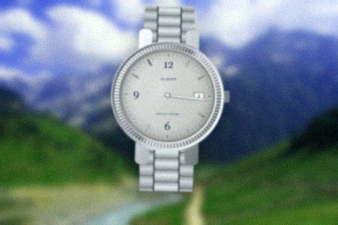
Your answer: 3 h 16 min
